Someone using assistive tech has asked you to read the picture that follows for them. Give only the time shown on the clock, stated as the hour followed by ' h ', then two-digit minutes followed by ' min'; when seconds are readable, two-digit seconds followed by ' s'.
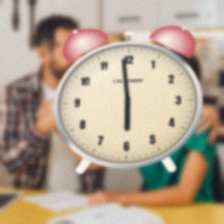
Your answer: 5 h 59 min
